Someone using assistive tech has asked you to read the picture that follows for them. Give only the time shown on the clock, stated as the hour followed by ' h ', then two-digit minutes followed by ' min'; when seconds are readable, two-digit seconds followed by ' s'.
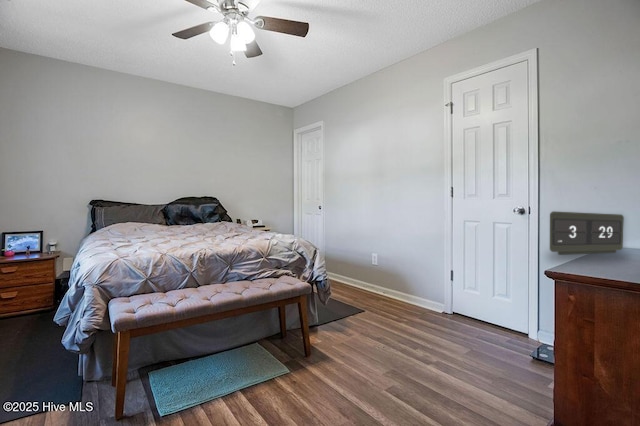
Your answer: 3 h 29 min
